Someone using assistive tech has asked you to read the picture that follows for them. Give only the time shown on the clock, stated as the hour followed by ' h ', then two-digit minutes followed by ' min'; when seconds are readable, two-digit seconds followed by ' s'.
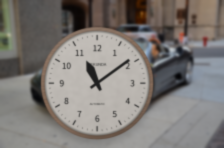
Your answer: 11 h 09 min
